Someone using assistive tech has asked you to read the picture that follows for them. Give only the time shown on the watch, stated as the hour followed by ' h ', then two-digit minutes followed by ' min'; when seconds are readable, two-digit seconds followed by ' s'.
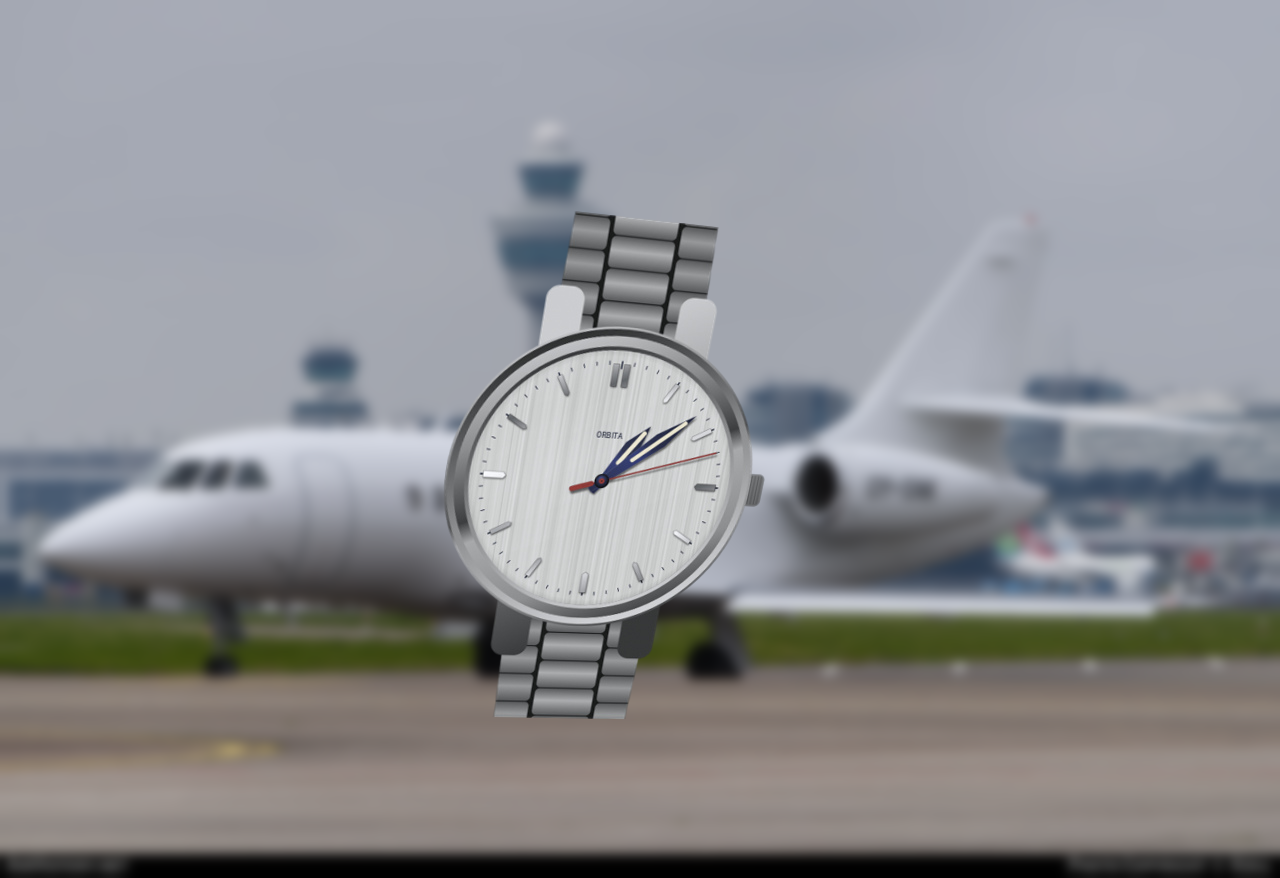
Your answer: 1 h 08 min 12 s
